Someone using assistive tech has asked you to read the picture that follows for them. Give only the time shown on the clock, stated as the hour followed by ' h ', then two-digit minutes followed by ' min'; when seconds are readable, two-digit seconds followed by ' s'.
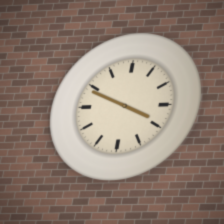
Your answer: 3 h 49 min
